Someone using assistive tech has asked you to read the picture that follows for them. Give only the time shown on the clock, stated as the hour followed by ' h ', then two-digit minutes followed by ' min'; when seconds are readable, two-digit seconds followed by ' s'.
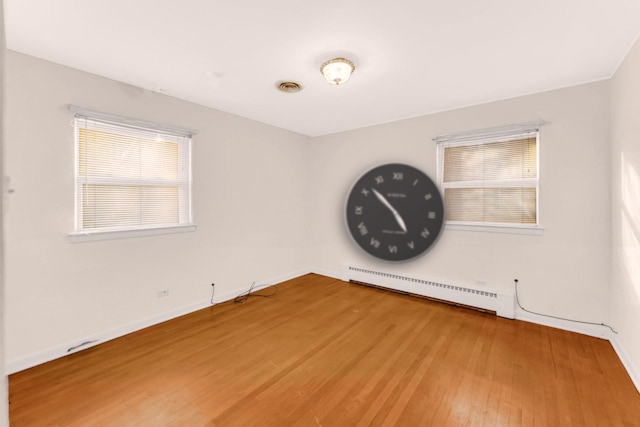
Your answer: 4 h 52 min
